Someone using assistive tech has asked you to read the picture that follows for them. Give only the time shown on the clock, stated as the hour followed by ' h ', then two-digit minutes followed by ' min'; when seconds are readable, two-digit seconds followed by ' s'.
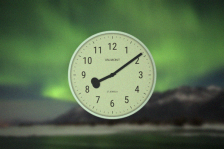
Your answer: 8 h 09 min
